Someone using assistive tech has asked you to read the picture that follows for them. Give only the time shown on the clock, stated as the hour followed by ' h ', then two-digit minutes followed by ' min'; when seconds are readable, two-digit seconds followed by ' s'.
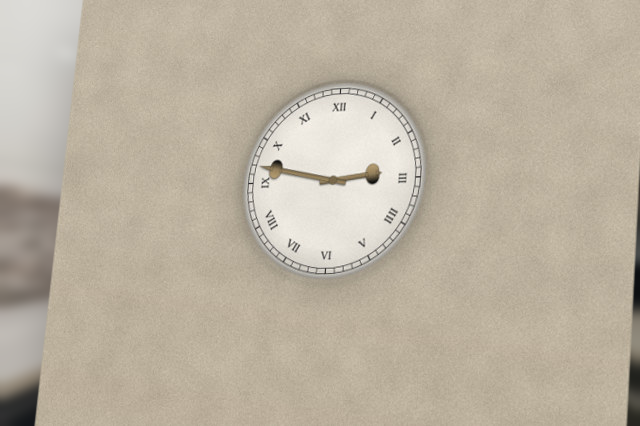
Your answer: 2 h 47 min
